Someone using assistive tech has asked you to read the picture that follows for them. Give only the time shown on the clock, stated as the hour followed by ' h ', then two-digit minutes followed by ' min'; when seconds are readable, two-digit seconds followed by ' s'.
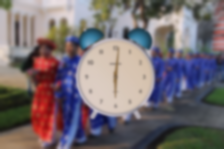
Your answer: 6 h 01 min
